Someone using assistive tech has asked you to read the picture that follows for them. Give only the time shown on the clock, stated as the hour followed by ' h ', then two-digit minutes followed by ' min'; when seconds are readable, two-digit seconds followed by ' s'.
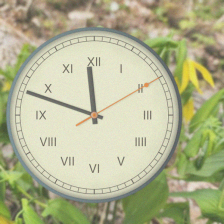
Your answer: 11 h 48 min 10 s
